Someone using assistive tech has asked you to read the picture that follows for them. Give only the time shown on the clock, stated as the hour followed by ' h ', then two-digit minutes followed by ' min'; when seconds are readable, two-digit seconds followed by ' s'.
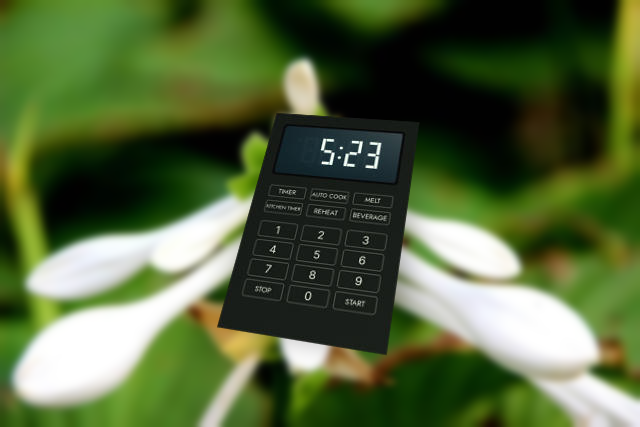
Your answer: 5 h 23 min
